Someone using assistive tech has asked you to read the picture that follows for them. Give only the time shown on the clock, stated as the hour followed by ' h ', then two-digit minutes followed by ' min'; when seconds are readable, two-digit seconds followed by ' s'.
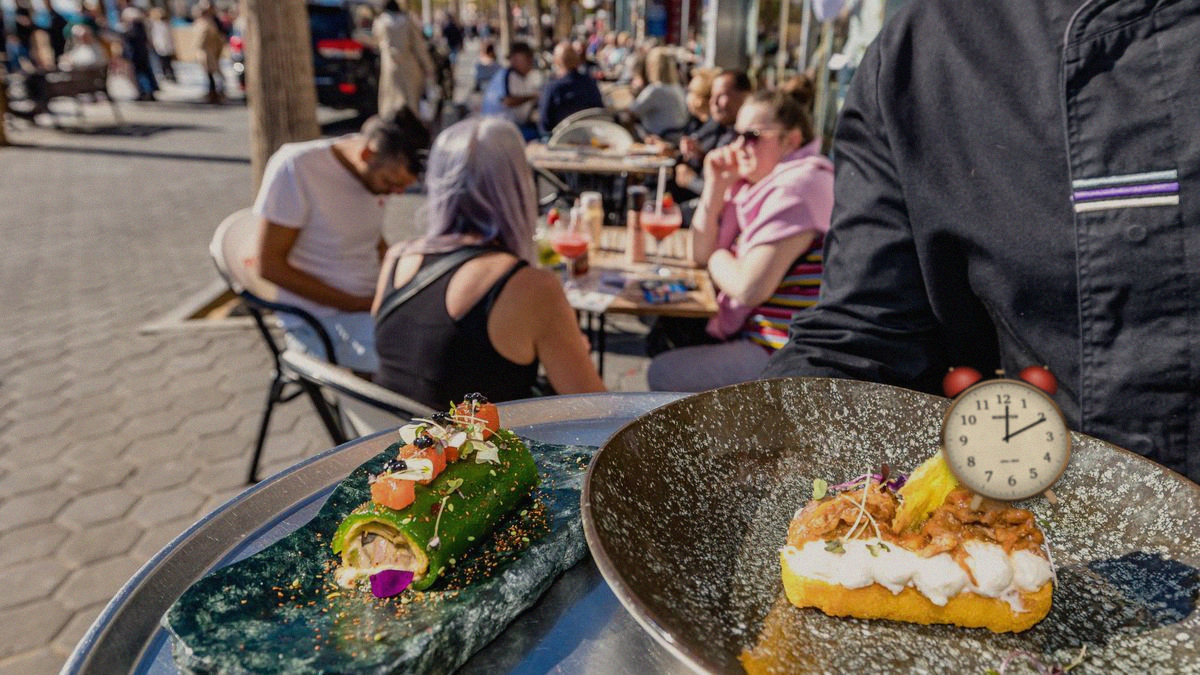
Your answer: 12 h 11 min
